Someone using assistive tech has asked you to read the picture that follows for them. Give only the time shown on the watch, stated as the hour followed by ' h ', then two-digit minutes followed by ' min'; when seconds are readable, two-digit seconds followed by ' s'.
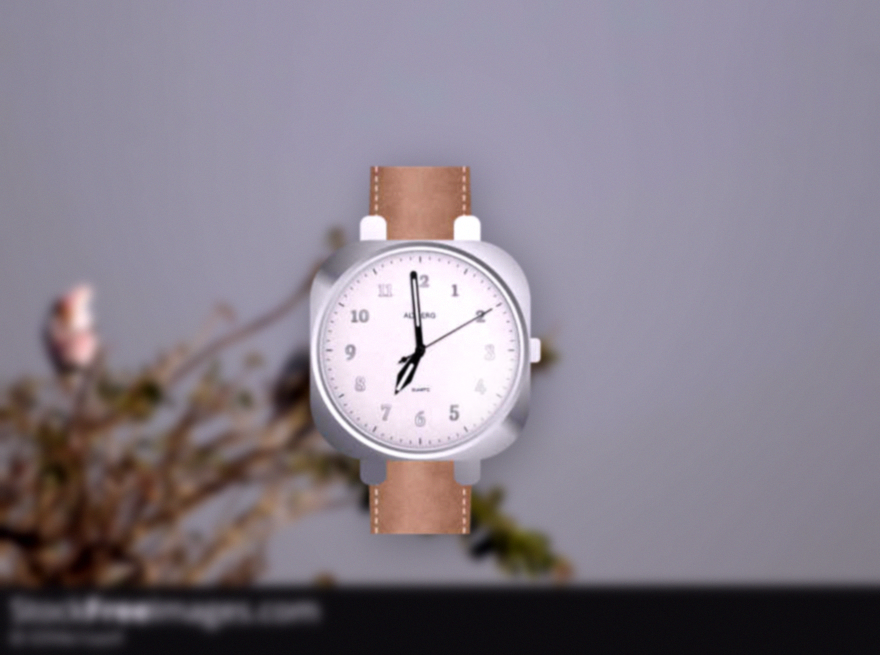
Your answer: 6 h 59 min 10 s
